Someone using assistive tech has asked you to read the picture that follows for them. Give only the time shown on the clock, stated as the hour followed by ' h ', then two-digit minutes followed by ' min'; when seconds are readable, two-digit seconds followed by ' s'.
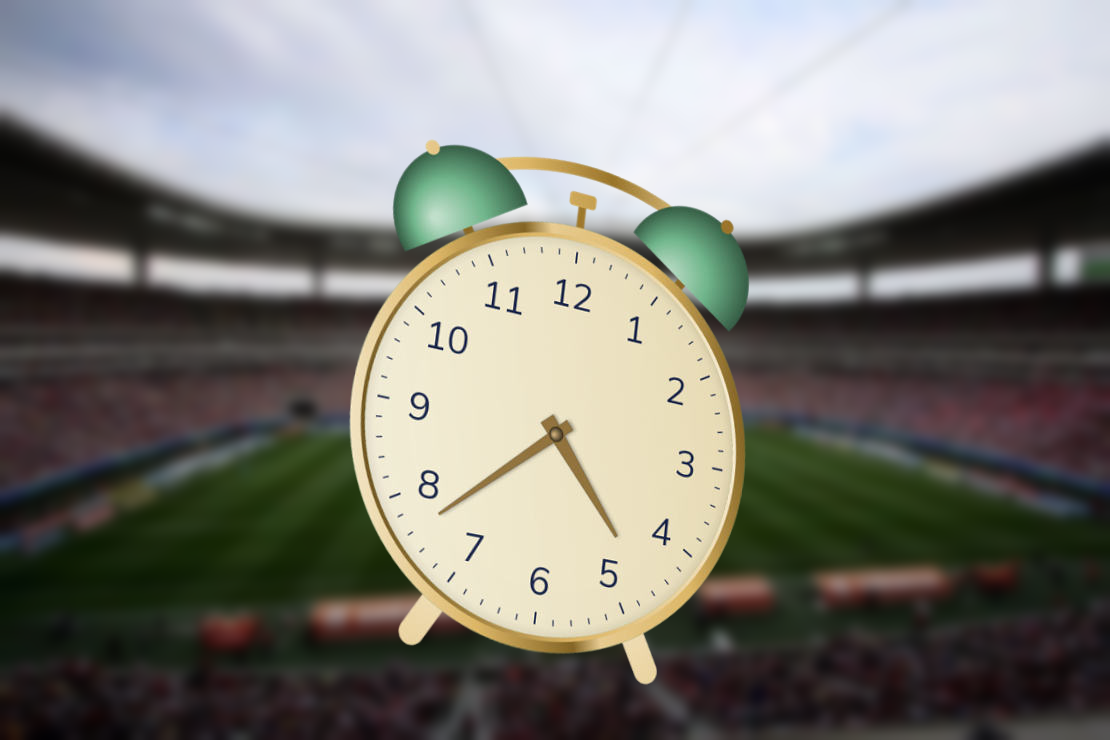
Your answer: 4 h 38 min
